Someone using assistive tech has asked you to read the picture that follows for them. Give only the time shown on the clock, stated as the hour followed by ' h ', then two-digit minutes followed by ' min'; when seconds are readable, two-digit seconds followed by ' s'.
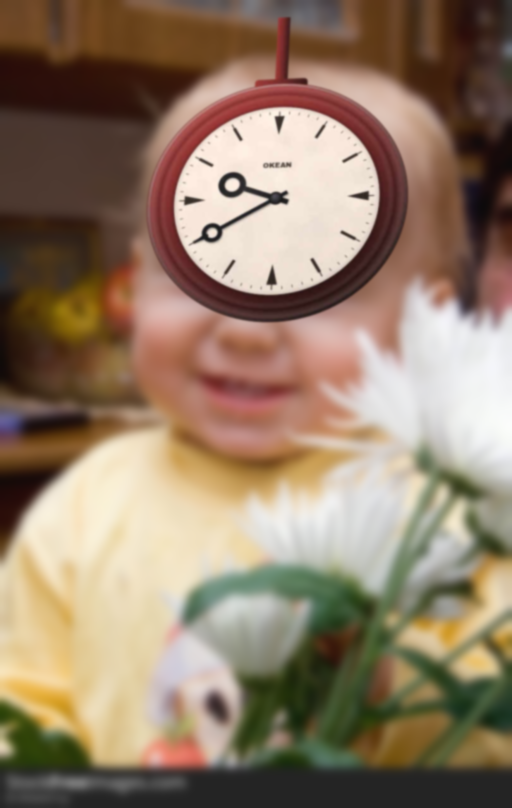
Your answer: 9 h 40 min
